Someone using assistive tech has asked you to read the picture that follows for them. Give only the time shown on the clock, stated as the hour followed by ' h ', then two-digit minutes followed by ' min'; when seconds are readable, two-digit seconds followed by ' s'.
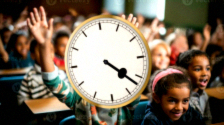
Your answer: 4 h 22 min
